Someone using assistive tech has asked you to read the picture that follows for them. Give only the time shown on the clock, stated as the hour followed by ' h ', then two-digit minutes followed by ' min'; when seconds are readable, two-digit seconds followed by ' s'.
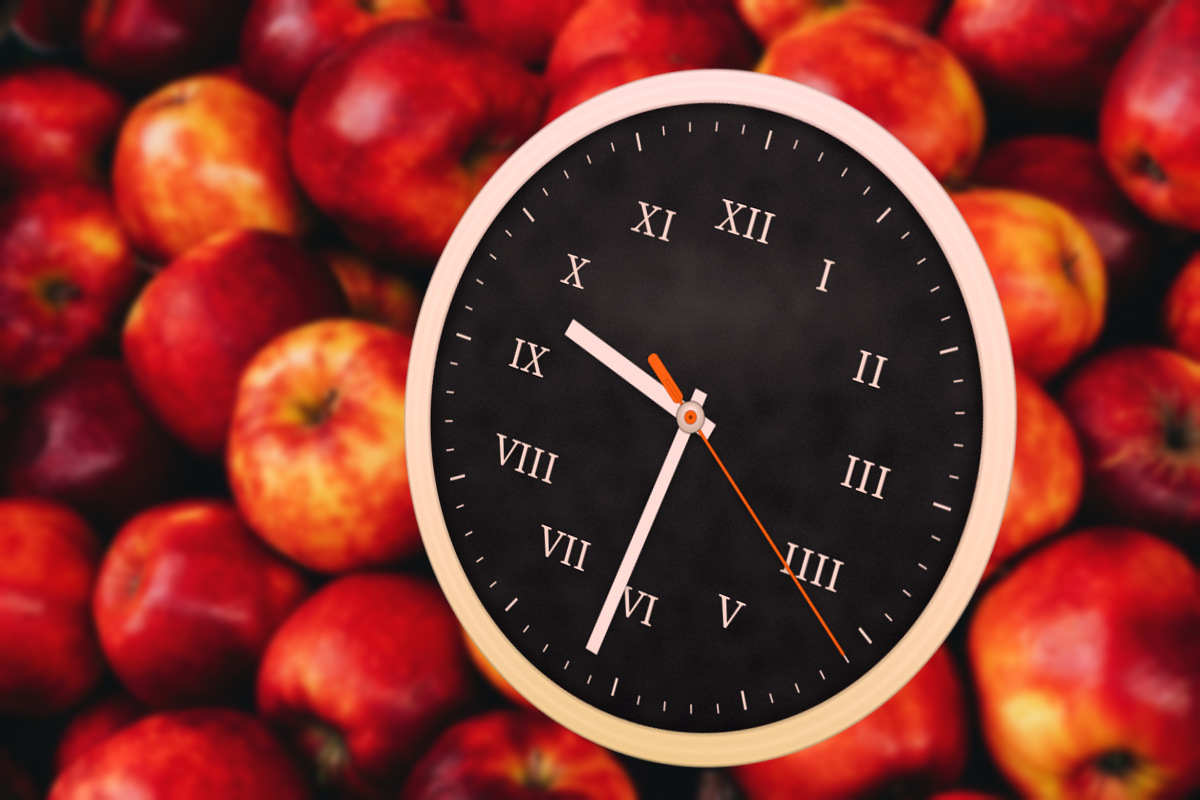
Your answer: 9 h 31 min 21 s
